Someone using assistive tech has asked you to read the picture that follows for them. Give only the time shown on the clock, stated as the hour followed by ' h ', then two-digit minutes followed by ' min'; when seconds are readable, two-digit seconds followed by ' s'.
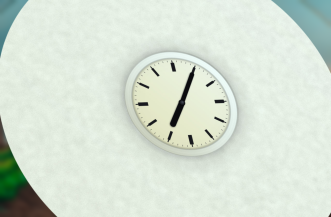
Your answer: 7 h 05 min
